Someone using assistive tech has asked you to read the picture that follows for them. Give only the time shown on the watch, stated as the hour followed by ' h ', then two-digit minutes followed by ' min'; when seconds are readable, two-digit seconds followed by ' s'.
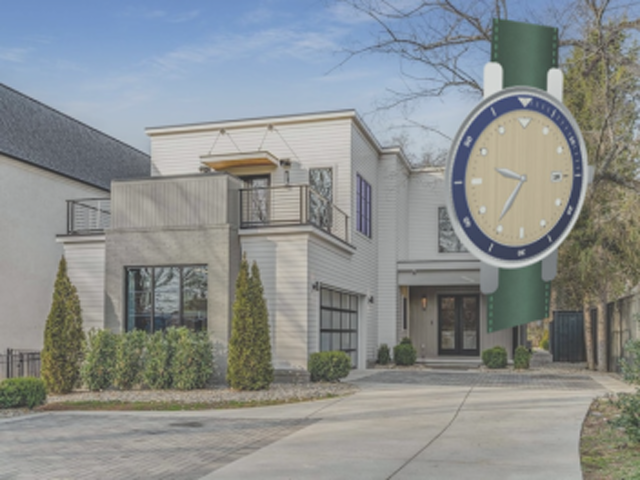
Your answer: 9 h 36 min
